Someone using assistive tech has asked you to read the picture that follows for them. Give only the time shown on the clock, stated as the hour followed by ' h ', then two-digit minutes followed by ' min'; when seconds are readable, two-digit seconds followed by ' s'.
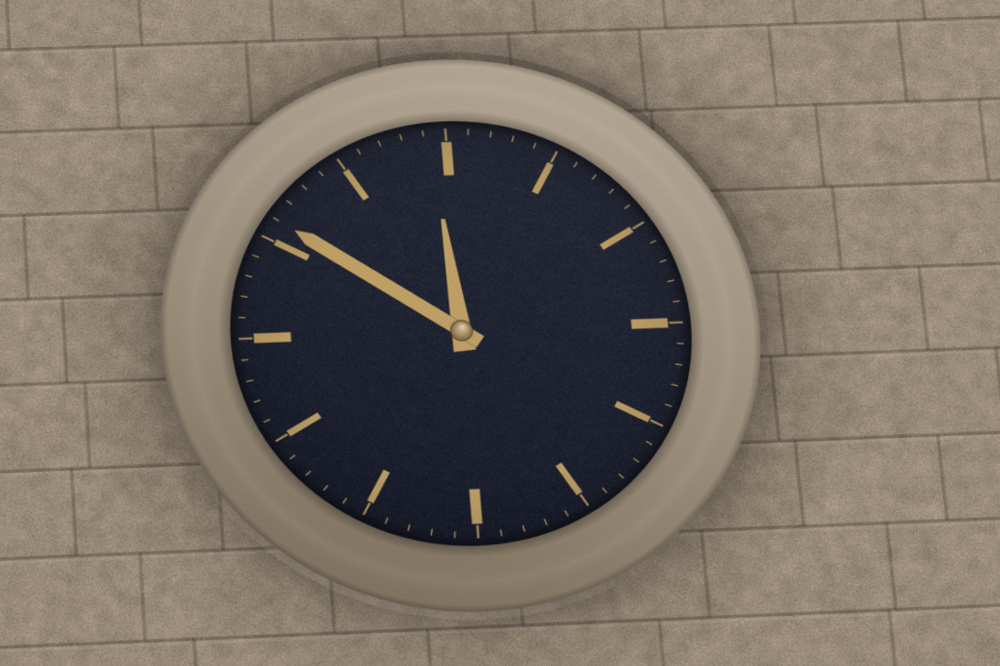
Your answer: 11 h 51 min
